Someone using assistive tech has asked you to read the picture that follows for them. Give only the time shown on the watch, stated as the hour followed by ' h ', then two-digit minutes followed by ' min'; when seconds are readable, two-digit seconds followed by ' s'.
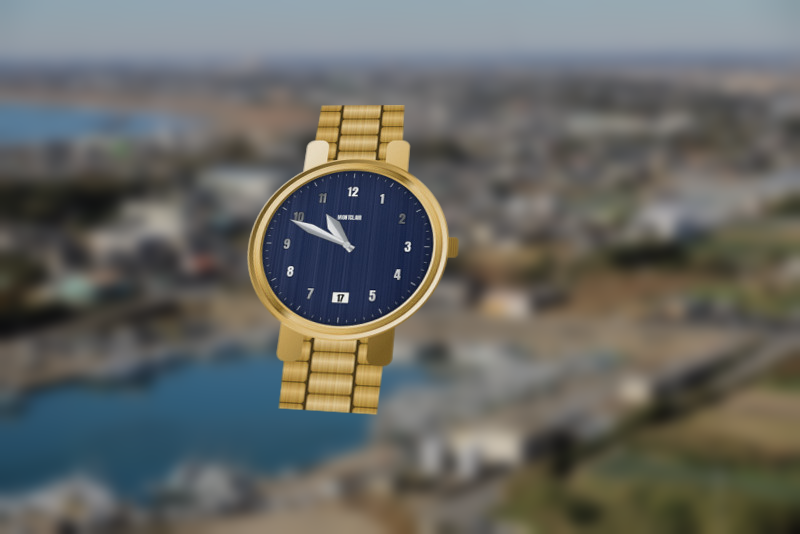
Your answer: 10 h 49 min
